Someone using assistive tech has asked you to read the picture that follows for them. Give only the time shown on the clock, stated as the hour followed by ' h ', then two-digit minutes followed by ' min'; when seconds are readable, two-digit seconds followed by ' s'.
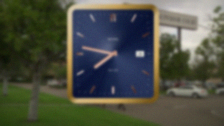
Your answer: 7 h 47 min
